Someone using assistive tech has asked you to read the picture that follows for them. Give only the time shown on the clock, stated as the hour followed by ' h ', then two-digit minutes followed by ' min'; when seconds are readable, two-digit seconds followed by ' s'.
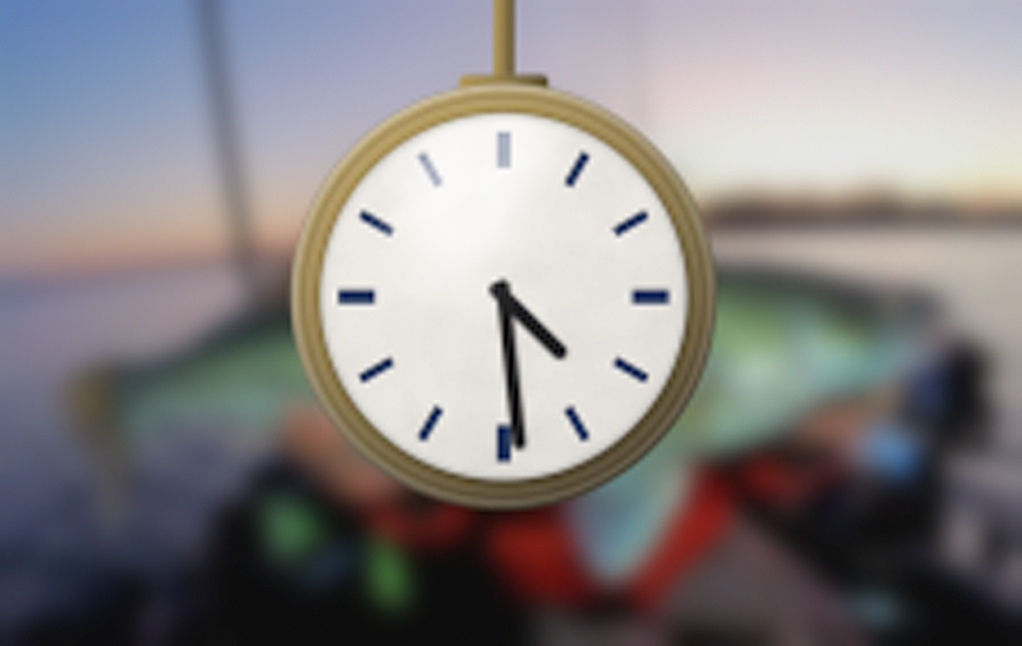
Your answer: 4 h 29 min
